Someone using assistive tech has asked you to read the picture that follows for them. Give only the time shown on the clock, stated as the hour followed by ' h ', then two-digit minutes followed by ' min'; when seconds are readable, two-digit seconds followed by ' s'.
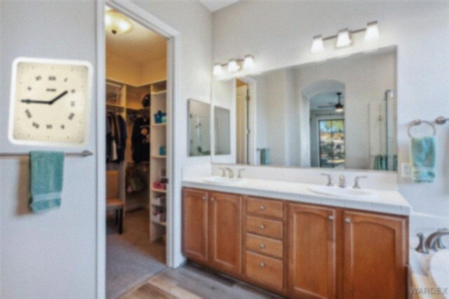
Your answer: 1 h 45 min
